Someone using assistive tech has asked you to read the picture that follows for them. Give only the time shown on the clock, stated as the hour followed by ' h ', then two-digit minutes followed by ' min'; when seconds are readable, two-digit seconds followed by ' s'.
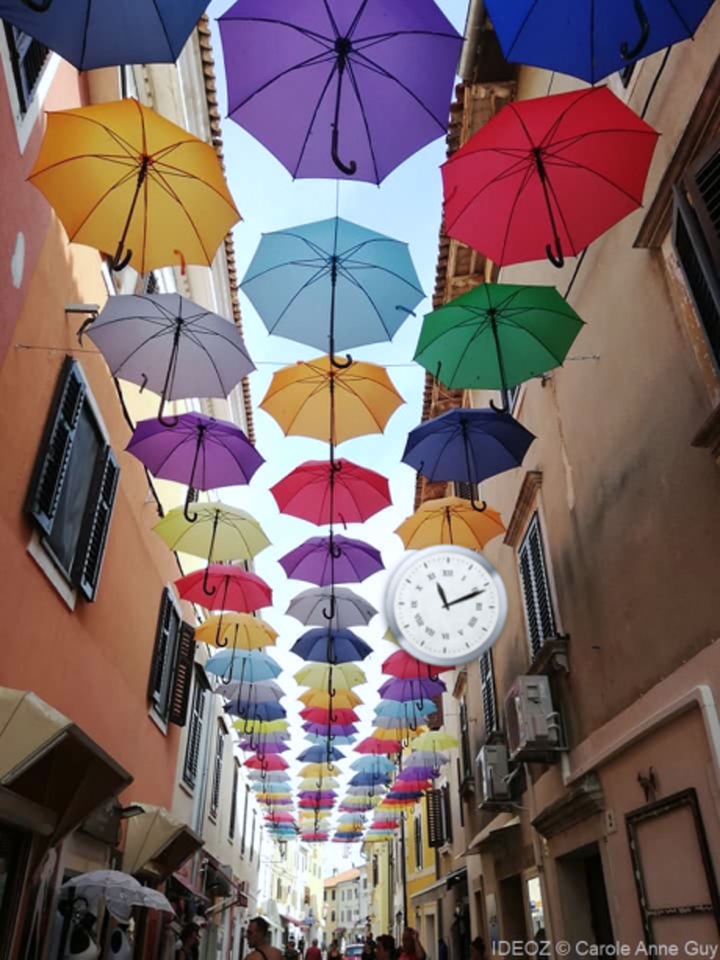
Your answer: 11 h 11 min
